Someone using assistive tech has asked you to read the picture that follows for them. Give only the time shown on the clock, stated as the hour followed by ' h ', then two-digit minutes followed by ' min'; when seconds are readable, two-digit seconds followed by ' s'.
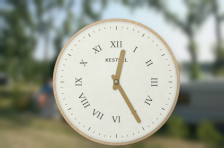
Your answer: 12 h 25 min
